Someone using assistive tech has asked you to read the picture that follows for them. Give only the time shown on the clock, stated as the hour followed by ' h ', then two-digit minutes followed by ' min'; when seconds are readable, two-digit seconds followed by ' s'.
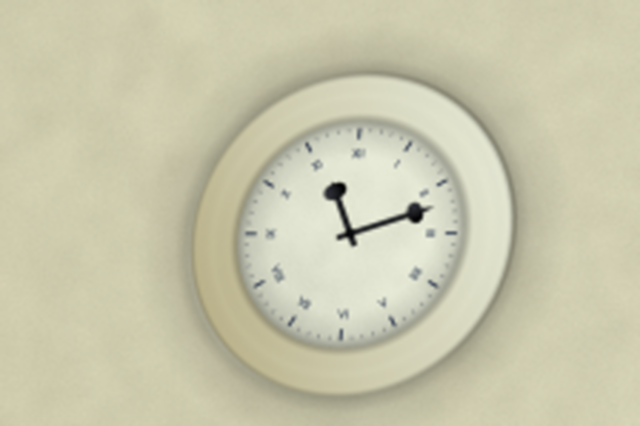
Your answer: 11 h 12 min
